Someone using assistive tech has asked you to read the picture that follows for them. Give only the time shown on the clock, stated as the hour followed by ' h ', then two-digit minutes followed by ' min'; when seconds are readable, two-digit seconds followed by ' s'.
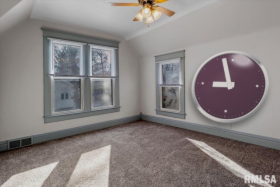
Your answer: 8 h 57 min
